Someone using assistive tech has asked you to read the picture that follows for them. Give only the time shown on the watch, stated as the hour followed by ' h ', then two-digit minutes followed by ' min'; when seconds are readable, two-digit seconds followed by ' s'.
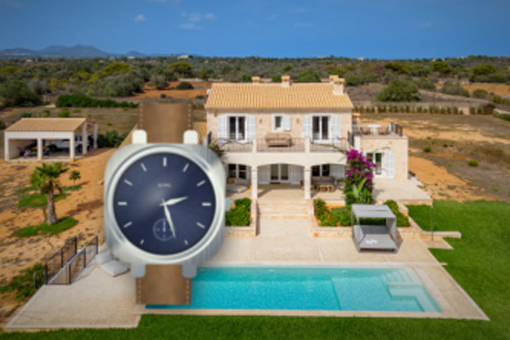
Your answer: 2 h 27 min
